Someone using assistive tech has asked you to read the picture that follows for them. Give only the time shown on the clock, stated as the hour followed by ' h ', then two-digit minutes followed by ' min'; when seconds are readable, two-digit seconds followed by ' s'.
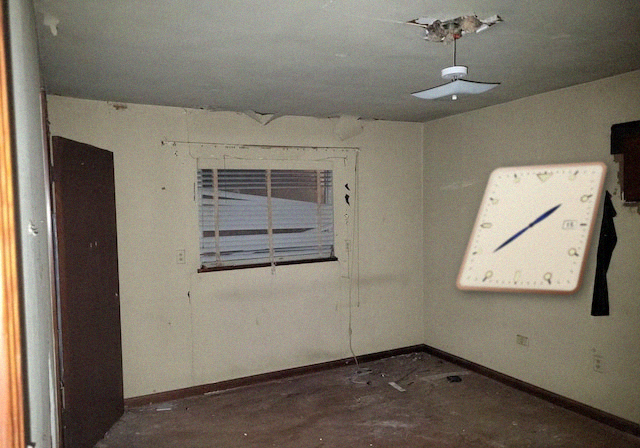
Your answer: 1 h 38 min
